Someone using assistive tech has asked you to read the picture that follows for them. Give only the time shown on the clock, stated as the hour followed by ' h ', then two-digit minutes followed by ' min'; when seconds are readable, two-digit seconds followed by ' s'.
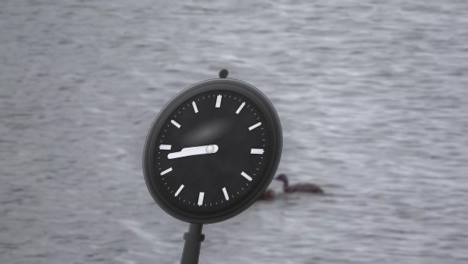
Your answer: 8 h 43 min
